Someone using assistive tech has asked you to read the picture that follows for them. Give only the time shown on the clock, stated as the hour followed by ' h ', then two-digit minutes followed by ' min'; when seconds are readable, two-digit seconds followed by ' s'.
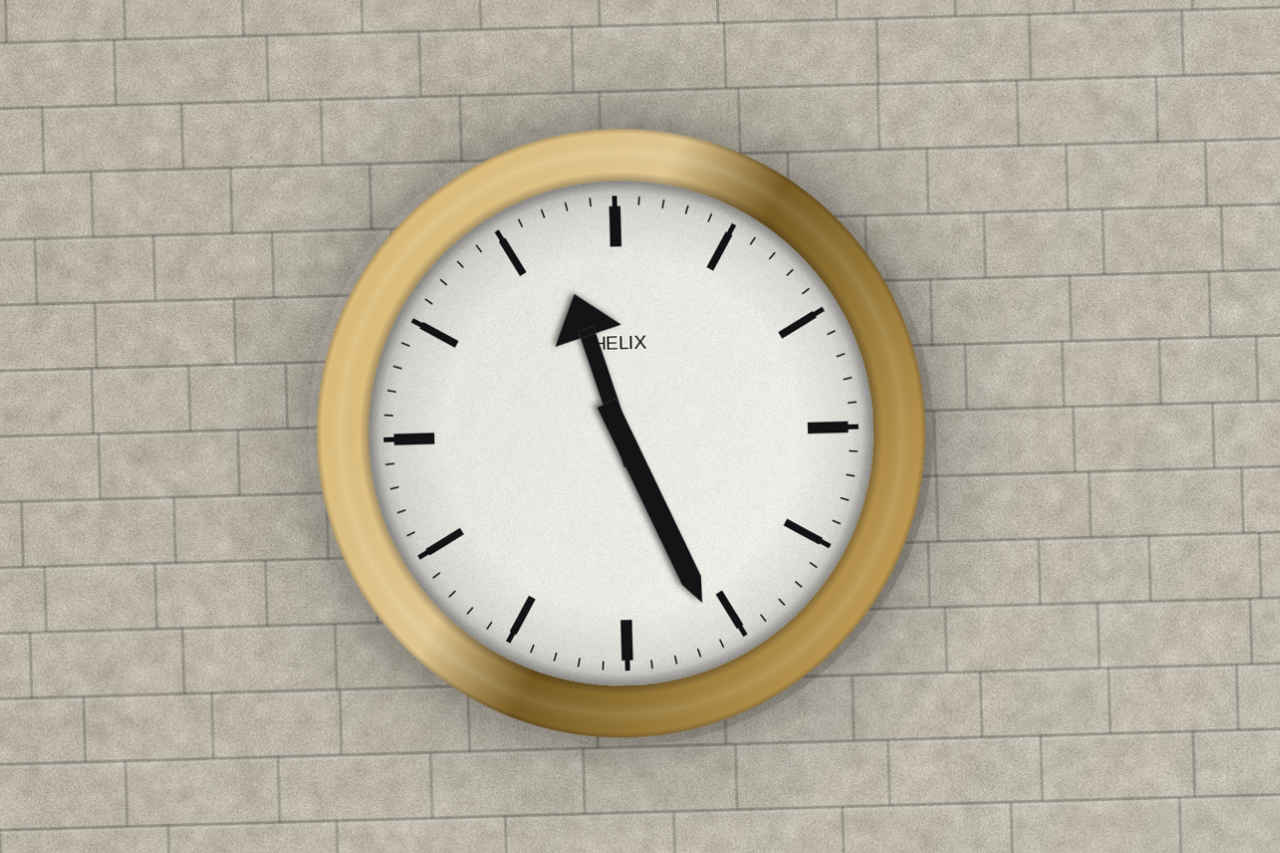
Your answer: 11 h 26 min
